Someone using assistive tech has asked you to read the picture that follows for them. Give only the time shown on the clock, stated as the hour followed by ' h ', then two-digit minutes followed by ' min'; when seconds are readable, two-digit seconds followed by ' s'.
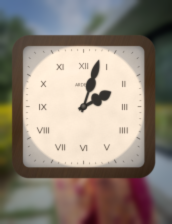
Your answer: 2 h 03 min
